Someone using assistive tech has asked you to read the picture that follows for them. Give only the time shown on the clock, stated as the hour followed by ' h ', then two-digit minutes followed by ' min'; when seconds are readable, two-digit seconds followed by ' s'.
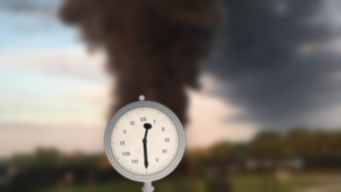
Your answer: 12 h 30 min
